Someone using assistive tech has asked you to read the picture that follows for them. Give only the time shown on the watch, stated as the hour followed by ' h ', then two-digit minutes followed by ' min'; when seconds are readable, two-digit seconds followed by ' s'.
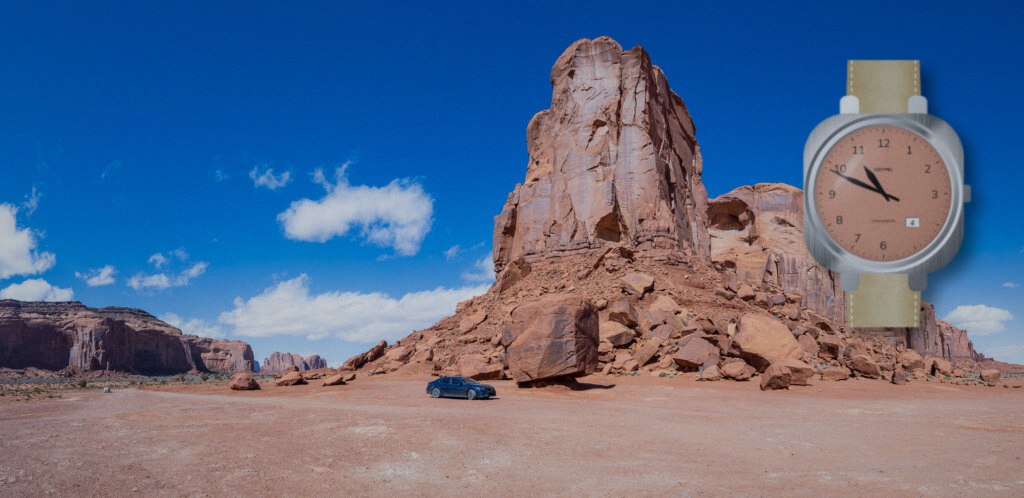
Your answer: 10 h 48 min 49 s
